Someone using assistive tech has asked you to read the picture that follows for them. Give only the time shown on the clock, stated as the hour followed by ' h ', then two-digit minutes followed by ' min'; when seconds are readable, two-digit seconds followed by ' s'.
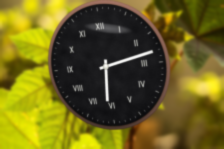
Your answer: 6 h 13 min
